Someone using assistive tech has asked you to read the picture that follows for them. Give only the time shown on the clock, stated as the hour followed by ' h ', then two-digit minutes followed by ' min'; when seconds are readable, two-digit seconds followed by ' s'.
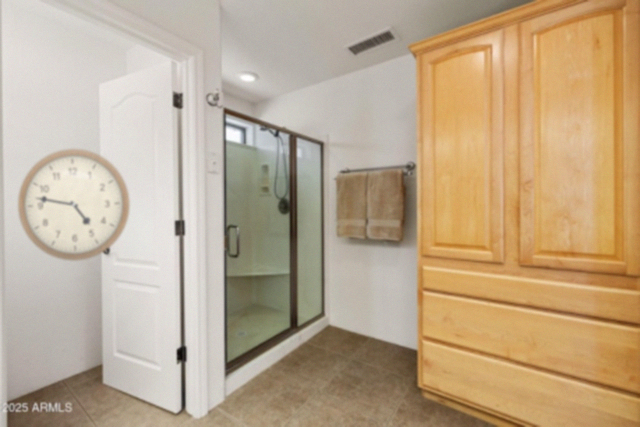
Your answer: 4 h 47 min
